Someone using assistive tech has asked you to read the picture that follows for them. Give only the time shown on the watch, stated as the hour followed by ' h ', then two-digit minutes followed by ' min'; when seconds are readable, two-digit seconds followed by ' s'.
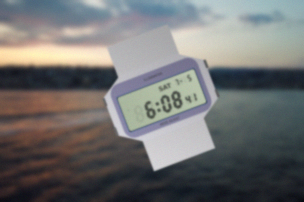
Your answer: 6 h 08 min
